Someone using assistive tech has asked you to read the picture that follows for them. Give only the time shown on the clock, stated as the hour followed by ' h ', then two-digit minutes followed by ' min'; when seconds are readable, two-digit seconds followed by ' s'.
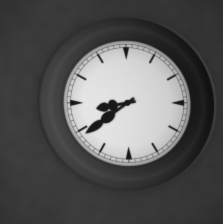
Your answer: 8 h 39 min
